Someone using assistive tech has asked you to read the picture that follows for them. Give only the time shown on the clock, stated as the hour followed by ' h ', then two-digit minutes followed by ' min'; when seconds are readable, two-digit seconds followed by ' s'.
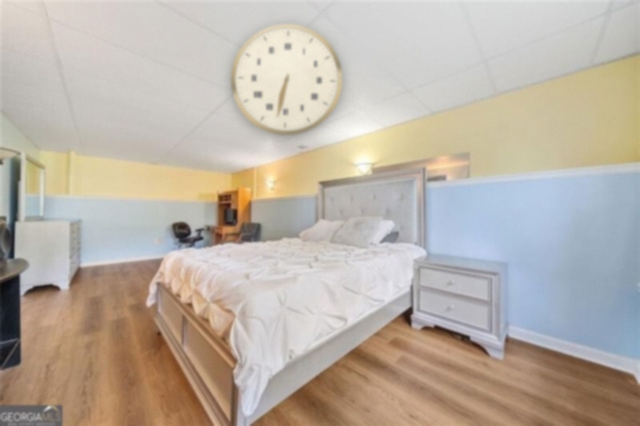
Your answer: 6 h 32 min
